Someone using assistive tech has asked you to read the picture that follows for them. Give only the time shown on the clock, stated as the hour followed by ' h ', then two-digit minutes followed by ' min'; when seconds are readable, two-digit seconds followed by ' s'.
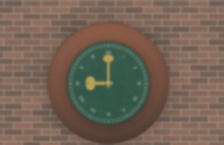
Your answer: 9 h 00 min
